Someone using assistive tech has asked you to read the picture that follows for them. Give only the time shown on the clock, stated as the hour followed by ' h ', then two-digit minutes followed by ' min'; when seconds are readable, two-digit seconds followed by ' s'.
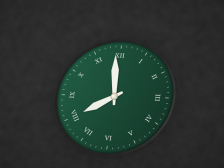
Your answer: 7 h 59 min
